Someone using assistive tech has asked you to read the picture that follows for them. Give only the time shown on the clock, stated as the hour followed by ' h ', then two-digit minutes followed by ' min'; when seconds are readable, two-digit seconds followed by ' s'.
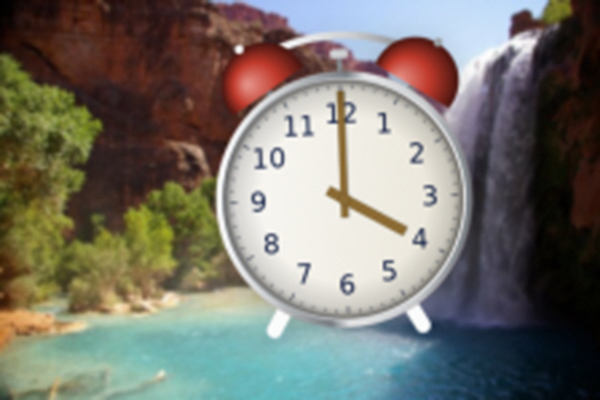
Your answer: 4 h 00 min
